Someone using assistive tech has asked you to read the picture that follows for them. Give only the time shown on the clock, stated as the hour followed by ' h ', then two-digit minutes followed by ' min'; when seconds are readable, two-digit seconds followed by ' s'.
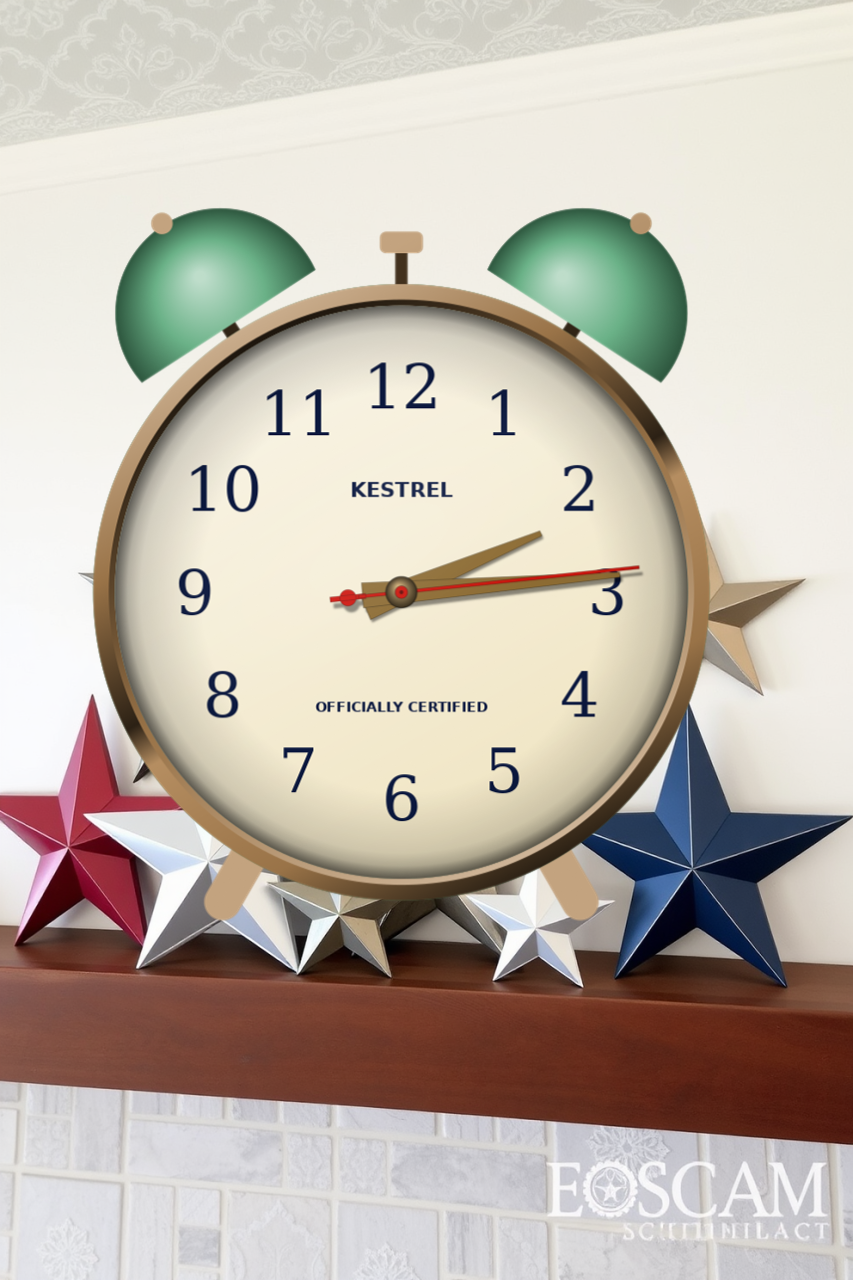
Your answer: 2 h 14 min 14 s
